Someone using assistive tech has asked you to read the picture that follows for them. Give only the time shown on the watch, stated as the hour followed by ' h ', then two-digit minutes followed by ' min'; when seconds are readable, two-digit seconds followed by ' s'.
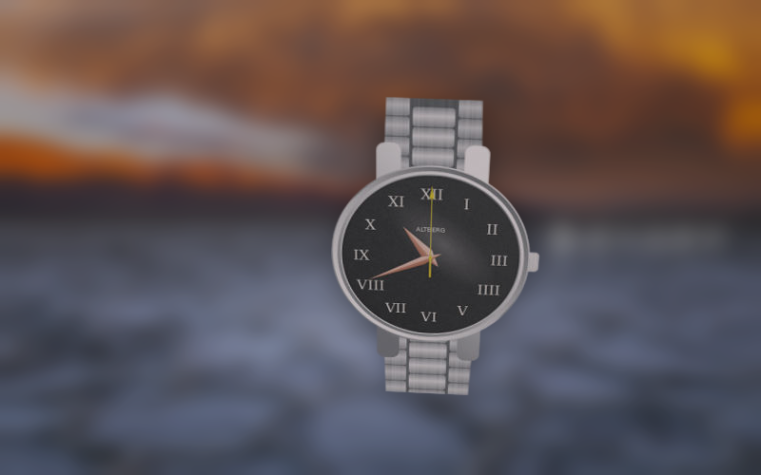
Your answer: 10 h 41 min 00 s
